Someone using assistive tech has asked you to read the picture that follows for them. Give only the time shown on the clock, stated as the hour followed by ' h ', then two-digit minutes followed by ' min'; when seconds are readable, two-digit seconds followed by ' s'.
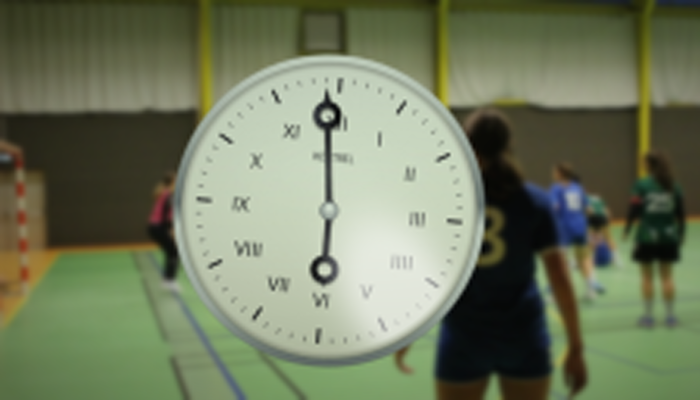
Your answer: 5 h 59 min
